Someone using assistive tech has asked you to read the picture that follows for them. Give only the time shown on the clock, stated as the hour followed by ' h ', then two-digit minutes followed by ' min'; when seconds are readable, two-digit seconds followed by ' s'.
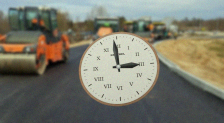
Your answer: 2 h 59 min
